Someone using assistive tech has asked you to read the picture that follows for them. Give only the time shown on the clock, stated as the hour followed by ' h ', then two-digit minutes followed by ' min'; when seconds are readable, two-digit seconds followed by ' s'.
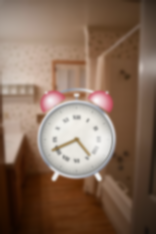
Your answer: 4 h 41 min
